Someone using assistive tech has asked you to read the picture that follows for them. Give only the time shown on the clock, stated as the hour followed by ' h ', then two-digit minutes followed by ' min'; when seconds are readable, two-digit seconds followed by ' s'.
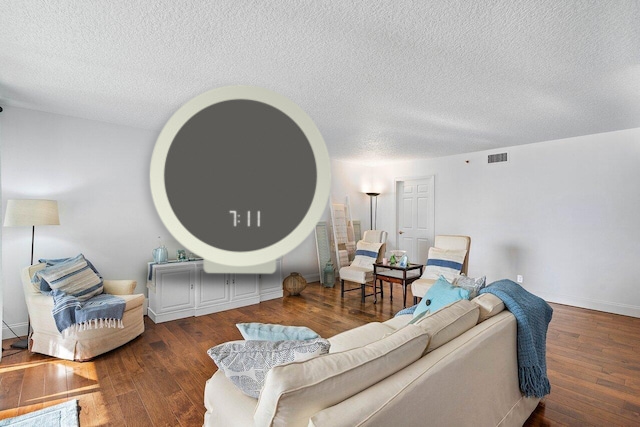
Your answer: 7 h 11 min
